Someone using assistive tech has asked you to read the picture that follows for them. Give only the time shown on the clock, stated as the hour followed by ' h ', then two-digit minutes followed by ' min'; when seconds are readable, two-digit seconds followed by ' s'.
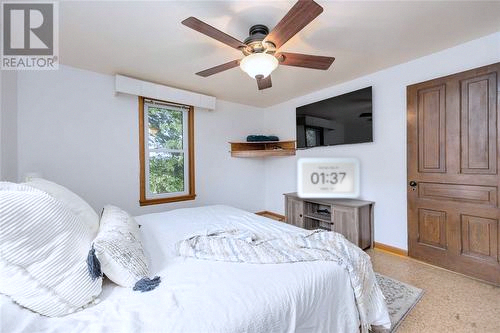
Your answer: 1 h 37 min
